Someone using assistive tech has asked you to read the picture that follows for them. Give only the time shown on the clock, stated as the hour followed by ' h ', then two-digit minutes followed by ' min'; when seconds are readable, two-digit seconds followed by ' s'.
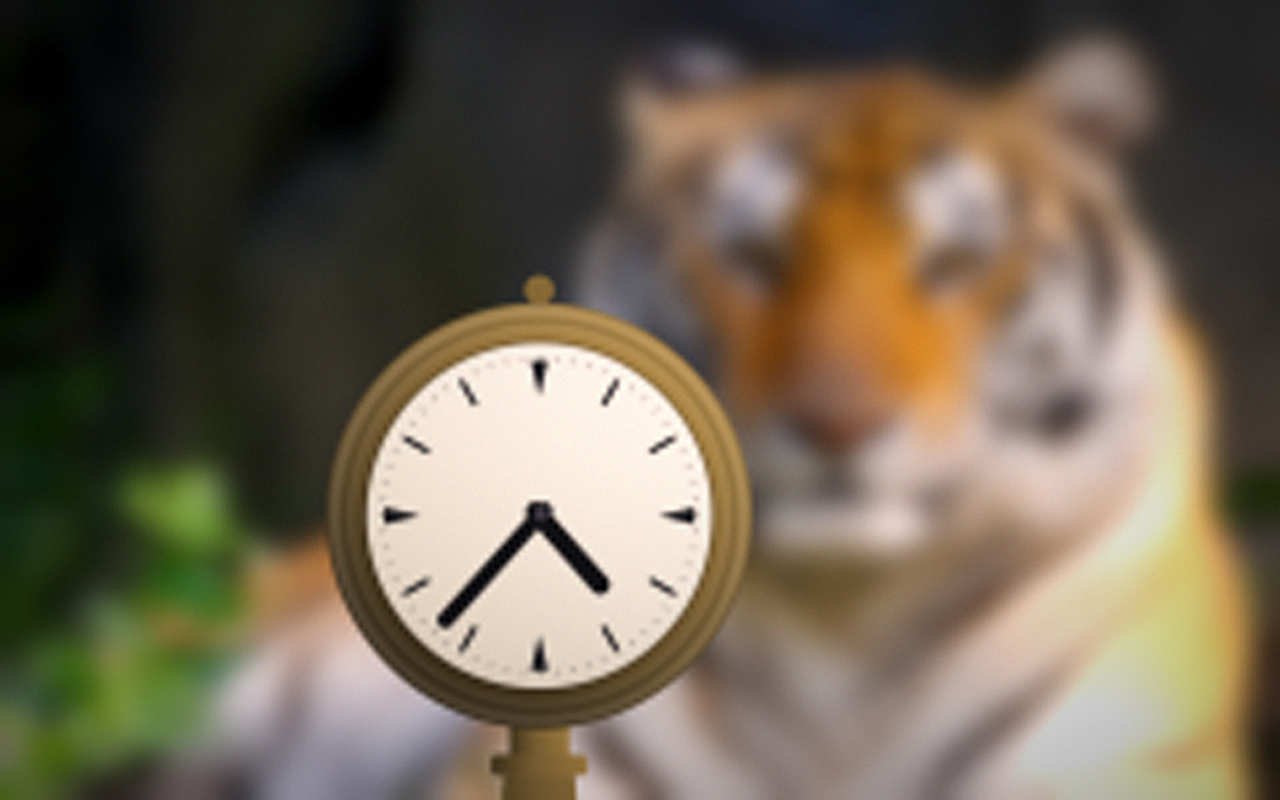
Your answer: 4 h 37 min
